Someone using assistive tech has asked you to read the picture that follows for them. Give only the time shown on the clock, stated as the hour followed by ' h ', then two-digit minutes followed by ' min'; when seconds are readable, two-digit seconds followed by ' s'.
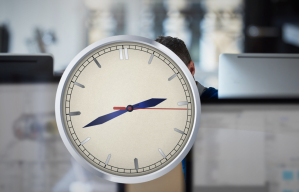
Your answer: 2 h 42 min 16 s
